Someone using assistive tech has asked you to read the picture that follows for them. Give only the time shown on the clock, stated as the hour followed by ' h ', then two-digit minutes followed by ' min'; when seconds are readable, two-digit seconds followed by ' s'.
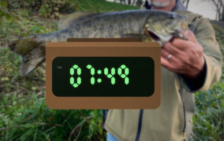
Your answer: 7 h 49 min
